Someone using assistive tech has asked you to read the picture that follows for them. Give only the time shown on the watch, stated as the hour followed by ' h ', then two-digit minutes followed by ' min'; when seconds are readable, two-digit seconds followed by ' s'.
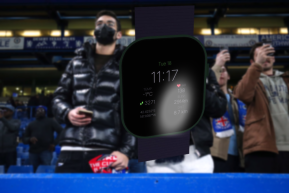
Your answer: 11 h 17 min
